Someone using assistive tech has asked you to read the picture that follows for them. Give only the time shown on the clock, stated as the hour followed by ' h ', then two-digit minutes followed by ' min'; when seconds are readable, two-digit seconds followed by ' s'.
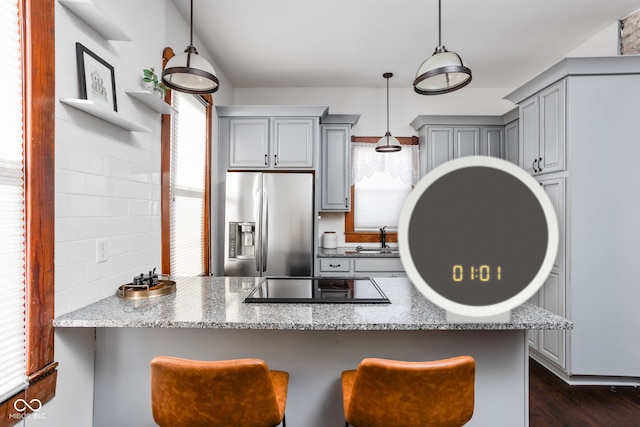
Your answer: 1 h 01 min
